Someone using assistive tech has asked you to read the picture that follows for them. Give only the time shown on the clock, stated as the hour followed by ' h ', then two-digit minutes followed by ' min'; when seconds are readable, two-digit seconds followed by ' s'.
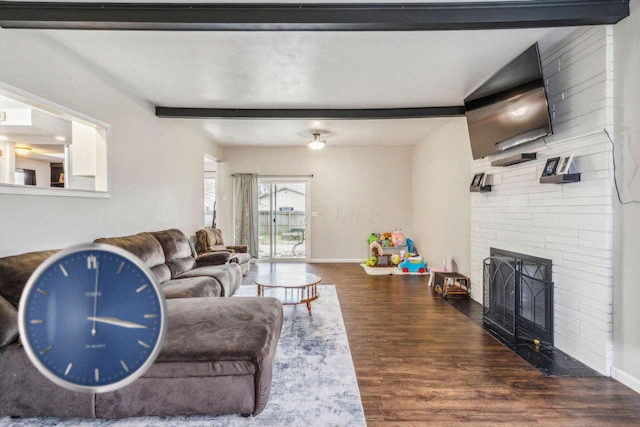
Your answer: 3 h 17 min 01 s
